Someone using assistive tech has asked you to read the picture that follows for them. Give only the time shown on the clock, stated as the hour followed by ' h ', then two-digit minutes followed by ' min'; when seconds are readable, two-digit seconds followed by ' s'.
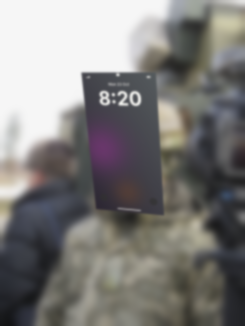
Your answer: 8 h 20 min
